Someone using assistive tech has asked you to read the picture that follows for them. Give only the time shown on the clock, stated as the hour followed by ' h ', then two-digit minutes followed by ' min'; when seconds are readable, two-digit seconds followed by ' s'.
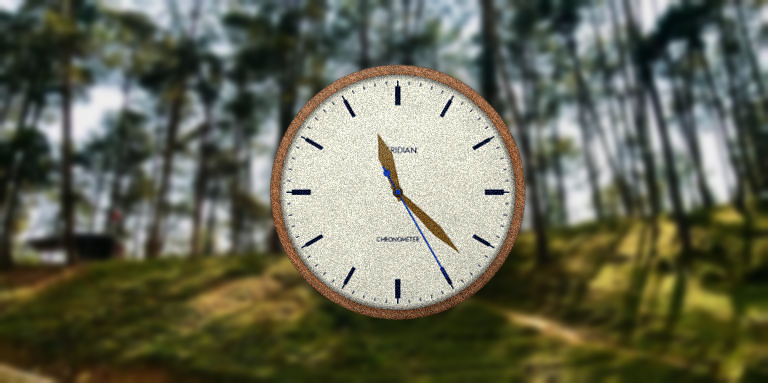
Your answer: 11 h 22 min 25 s
